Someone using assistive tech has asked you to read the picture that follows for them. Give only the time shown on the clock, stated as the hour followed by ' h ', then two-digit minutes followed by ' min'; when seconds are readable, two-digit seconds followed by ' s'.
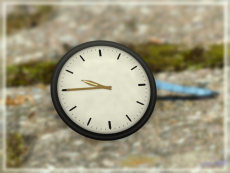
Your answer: 9 h 45 min
